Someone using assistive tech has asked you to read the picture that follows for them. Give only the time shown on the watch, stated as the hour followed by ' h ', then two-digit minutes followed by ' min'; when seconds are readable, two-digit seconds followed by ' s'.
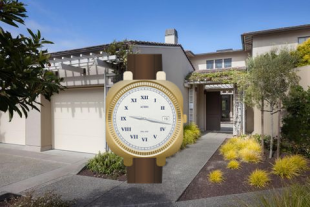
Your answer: 9 h 17 min
